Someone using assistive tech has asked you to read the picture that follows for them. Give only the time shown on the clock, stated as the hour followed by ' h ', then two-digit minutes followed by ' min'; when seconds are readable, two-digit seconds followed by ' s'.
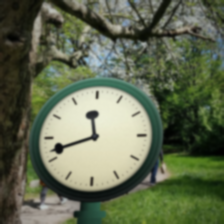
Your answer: 11 h 42 min
